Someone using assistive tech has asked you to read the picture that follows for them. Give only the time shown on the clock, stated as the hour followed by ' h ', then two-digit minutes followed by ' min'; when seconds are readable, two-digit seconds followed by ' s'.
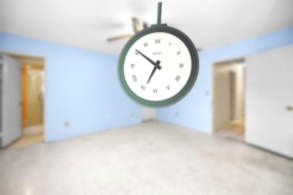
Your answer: 6 h 51 min
